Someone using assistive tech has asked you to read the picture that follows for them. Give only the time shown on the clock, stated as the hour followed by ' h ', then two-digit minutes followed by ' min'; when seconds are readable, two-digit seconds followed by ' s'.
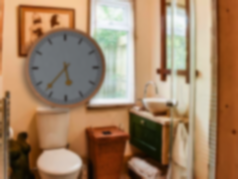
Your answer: 5 h 37 min
